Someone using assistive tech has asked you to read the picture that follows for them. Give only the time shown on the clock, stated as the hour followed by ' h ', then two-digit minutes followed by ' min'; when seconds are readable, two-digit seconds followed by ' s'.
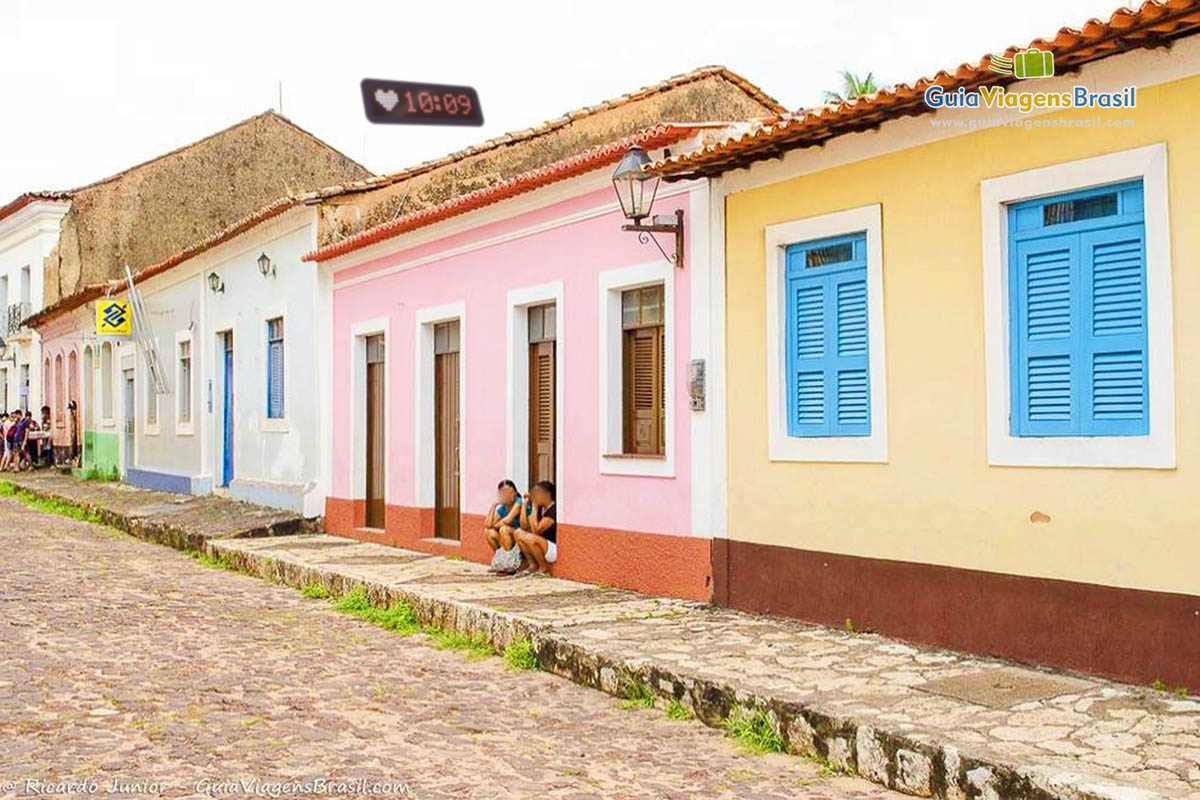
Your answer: 10 h 09 min
